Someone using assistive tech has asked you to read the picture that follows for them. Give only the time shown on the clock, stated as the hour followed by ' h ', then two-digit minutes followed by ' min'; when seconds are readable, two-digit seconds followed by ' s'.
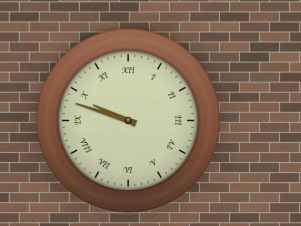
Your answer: 9 h 48 min
